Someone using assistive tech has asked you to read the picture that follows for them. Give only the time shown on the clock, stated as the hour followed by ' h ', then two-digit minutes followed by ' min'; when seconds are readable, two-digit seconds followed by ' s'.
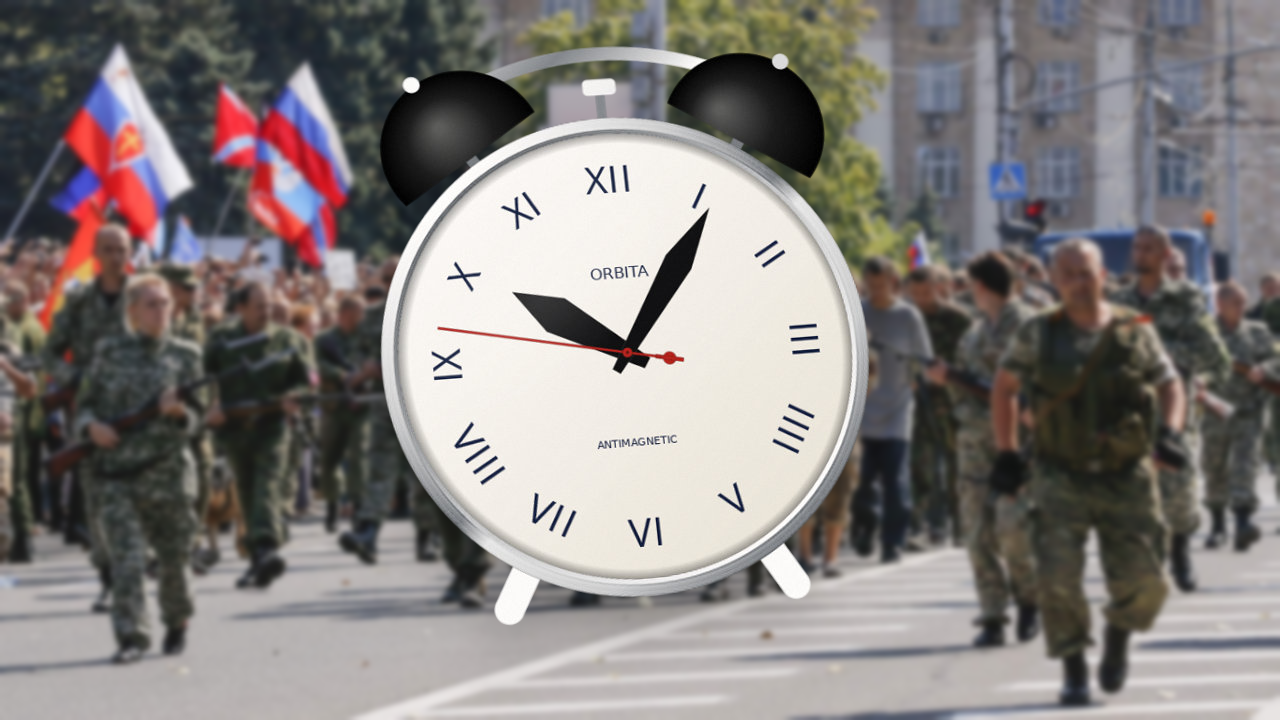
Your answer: 10 h 05 min 47 s
